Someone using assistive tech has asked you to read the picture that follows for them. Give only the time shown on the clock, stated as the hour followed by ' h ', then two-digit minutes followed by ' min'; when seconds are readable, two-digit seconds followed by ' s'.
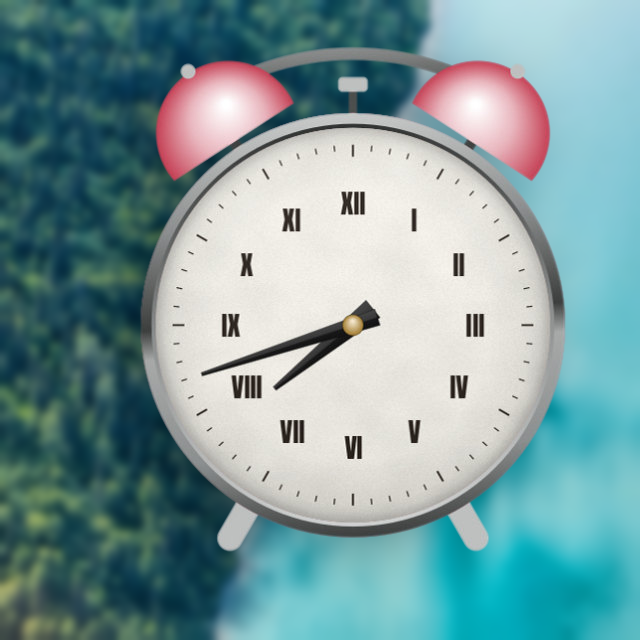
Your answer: 7 h 42 min
